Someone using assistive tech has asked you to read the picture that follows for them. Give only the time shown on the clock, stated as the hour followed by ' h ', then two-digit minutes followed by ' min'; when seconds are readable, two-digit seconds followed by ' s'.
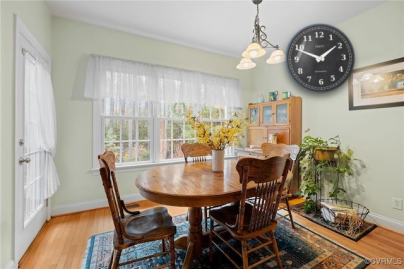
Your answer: 1 h 49 min
